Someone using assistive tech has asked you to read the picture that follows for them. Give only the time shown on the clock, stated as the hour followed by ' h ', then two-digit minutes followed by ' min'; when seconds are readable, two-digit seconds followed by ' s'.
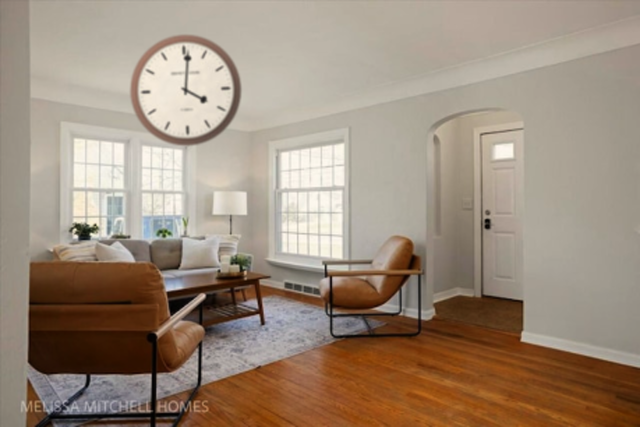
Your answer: 4 h 01 min
